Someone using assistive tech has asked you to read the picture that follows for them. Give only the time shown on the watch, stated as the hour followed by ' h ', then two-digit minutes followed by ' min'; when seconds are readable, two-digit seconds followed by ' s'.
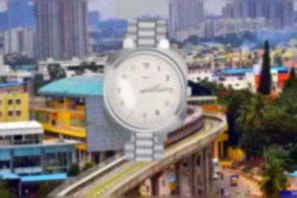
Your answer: 2 h 14 min
